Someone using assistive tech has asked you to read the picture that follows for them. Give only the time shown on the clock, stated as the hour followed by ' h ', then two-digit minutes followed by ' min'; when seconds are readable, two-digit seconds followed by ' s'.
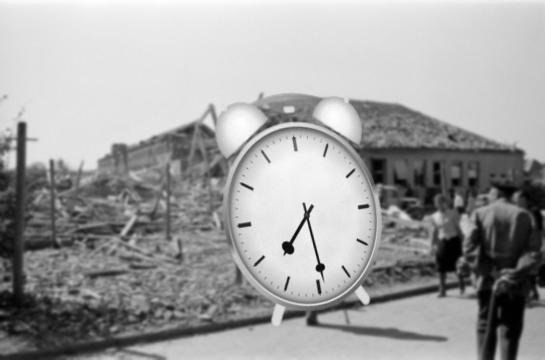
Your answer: 7 h 29 min
